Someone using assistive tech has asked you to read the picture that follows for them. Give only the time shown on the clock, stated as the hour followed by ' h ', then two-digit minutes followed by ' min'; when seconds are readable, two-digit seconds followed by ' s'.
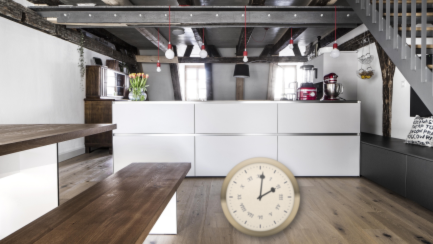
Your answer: 2 h 01 min
